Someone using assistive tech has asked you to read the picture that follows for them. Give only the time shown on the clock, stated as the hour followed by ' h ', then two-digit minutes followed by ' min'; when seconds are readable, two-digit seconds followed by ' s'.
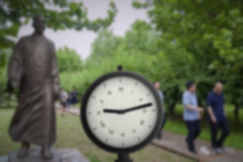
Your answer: 9 h 13 min
